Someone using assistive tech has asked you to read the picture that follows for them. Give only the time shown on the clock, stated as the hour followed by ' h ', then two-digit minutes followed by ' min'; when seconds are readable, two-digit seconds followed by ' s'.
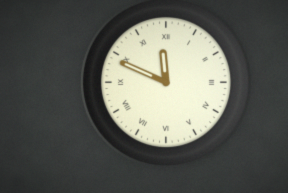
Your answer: 11 h 49 min
